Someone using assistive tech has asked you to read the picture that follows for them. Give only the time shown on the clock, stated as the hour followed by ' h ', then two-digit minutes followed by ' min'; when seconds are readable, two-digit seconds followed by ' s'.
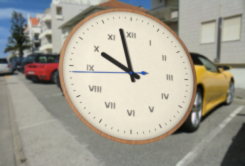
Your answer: 9 h 57 min 44 s
